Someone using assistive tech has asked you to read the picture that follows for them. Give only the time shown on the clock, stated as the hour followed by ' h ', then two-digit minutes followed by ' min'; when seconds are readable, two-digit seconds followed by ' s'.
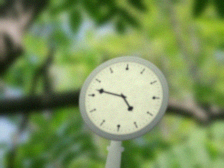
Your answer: 4 h 47 min
